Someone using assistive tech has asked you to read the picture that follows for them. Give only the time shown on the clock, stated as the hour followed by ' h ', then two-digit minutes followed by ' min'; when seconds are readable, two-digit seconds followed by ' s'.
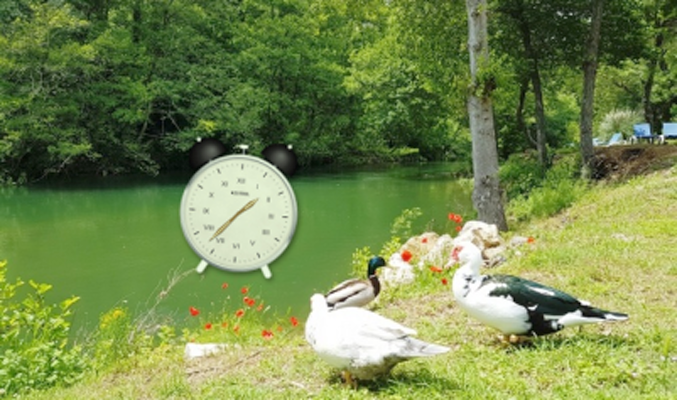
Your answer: 1 h 37 min
